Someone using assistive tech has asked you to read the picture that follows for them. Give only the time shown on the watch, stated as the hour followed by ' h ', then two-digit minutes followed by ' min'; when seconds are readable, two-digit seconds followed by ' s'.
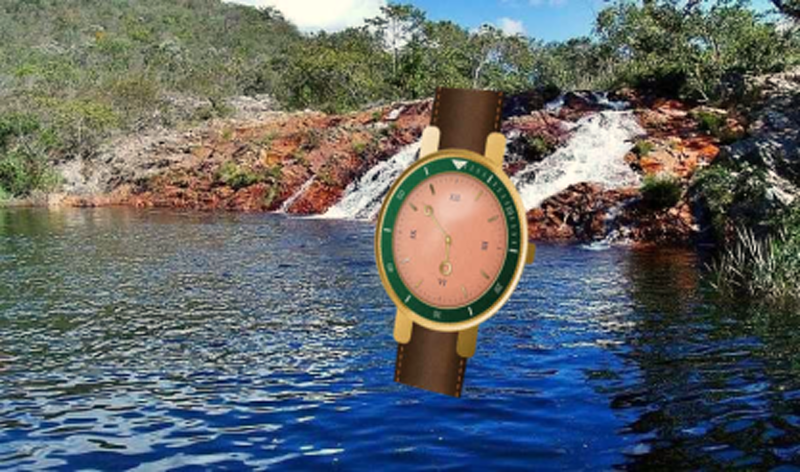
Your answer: 5 h 52 min
